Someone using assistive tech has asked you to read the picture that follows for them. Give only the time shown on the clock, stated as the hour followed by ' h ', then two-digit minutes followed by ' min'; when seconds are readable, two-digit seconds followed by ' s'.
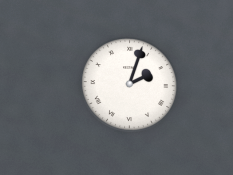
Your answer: 2 h 03 min
